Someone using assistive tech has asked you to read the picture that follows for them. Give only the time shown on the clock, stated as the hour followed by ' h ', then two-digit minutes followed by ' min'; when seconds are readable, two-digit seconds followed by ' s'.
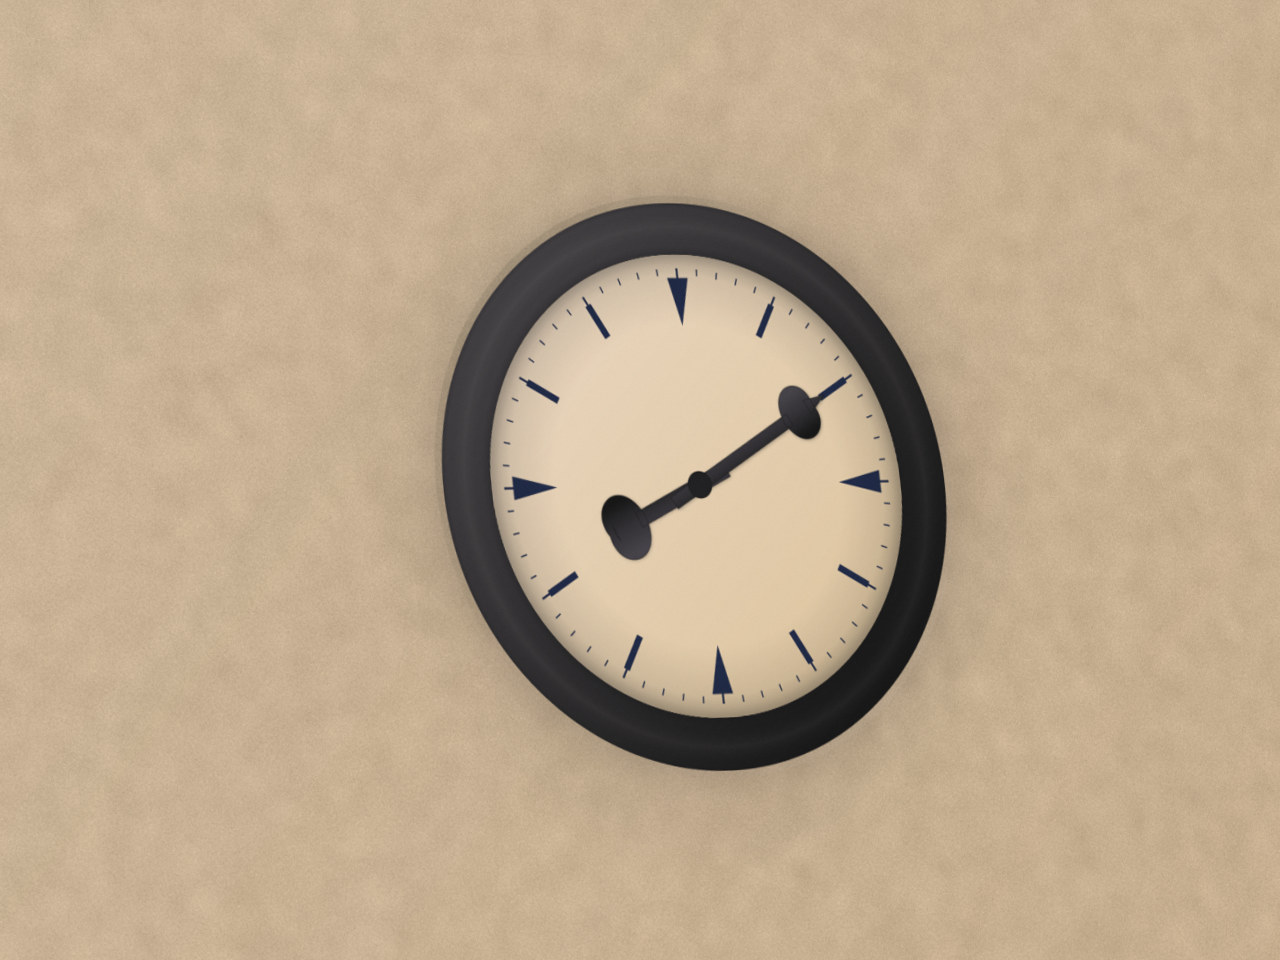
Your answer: 8 h 10 min
